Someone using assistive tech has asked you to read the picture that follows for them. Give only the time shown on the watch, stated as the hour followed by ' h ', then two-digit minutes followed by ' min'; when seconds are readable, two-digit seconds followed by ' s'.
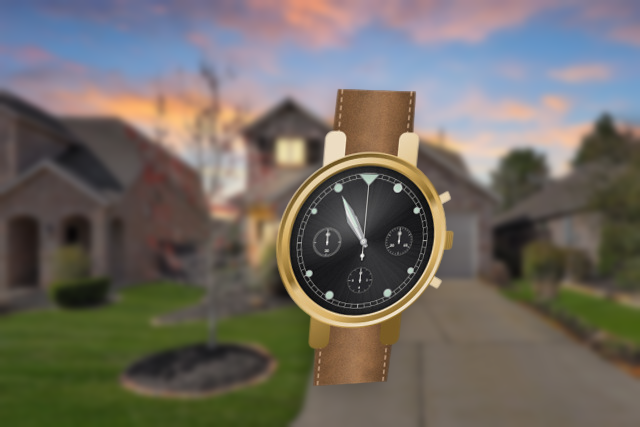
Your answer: 10 h 55 min
